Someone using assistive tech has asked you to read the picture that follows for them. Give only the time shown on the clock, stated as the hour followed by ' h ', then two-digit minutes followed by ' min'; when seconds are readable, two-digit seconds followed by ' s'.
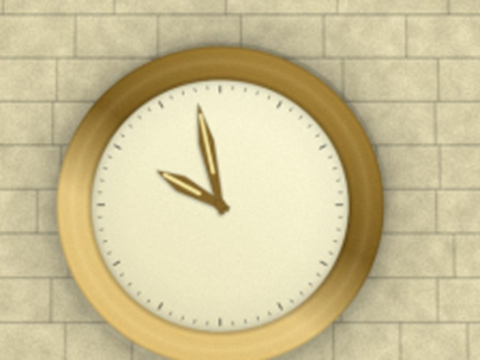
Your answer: 9 h 58 min
